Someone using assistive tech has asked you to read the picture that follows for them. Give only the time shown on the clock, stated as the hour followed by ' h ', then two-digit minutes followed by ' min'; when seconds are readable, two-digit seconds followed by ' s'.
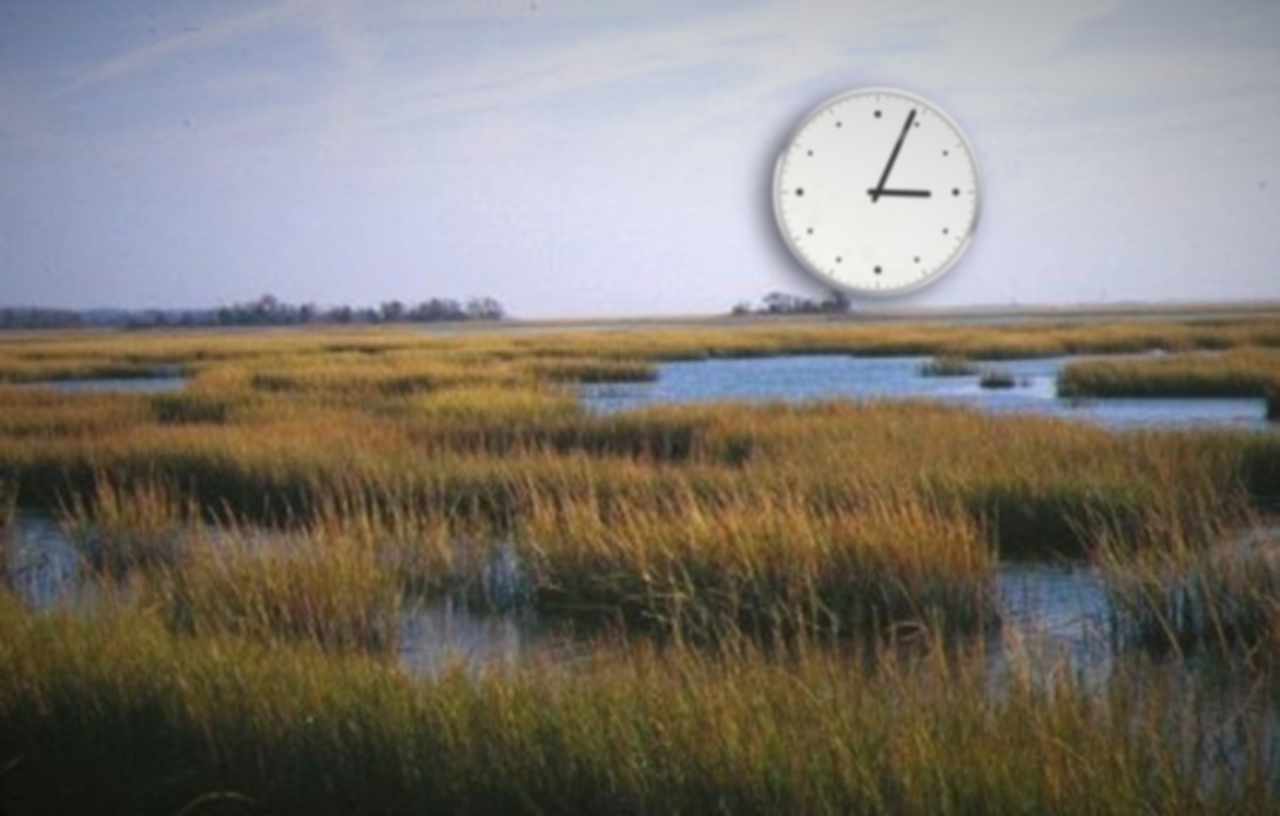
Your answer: 3 h 04 min
